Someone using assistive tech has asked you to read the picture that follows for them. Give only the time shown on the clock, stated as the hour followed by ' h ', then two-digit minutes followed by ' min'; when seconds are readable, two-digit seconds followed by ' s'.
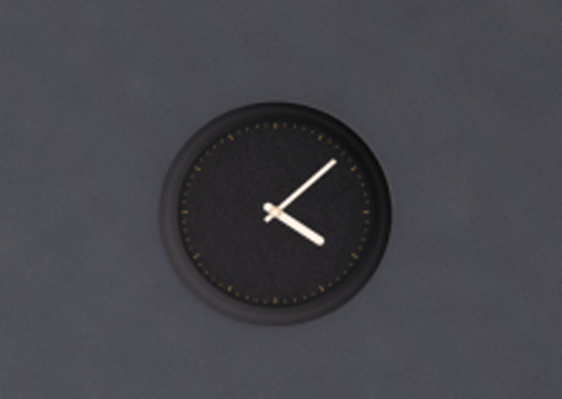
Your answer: 4 h 08 min
